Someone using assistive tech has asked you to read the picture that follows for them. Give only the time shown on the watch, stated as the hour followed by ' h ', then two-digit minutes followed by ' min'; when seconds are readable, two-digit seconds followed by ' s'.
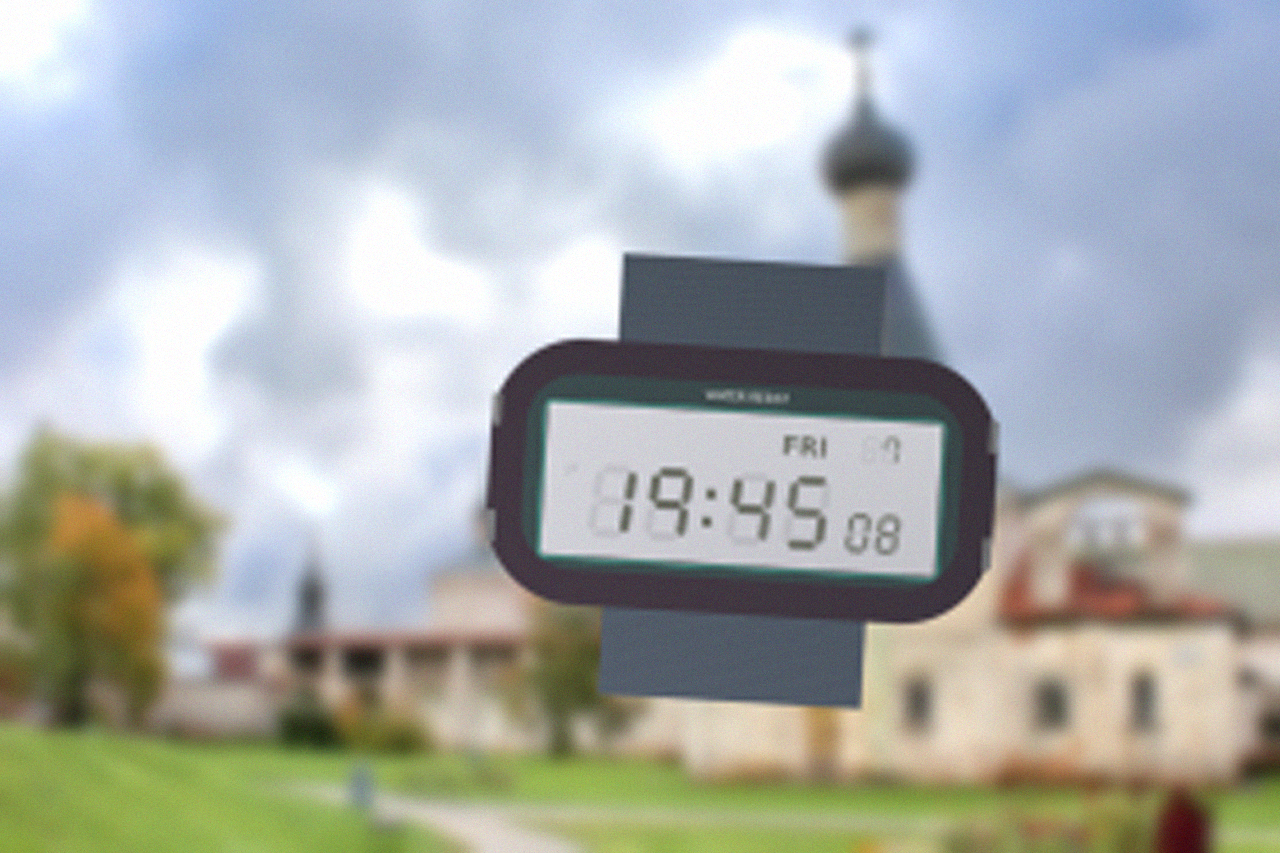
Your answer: 19 h 45 min 08 s
